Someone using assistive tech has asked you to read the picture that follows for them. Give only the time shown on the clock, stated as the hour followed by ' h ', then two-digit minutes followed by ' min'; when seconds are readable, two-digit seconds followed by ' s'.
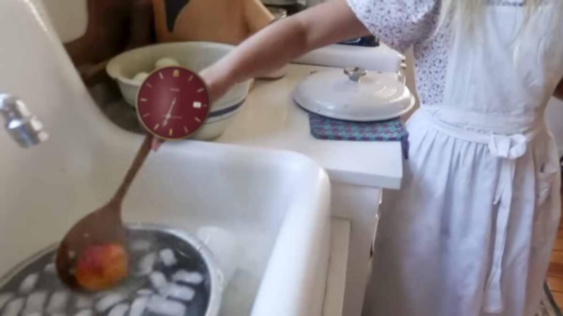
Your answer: 6 h 33 min
